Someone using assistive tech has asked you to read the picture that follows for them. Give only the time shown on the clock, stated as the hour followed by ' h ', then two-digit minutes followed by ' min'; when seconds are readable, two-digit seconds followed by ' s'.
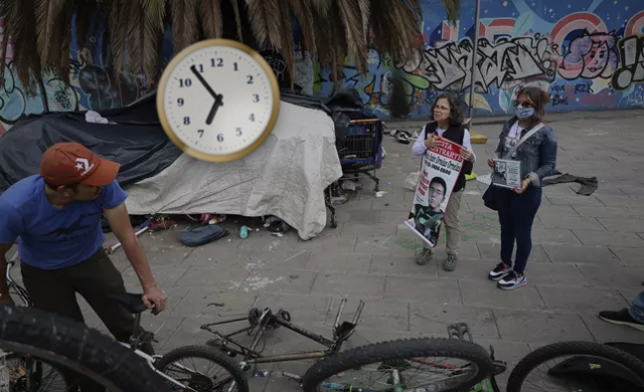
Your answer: 6 h 54 min
